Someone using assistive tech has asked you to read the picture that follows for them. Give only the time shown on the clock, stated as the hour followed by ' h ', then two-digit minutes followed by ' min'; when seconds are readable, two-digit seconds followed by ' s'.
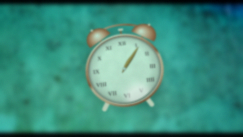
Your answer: 1 h 06 min
